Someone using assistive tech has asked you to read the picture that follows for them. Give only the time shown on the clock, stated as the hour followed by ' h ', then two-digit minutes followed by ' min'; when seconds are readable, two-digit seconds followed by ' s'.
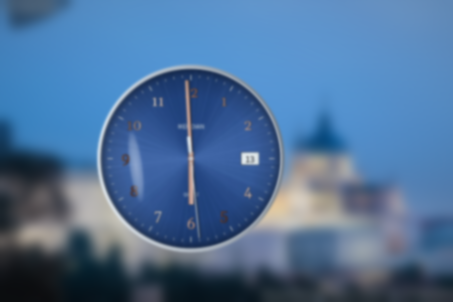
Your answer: 5 h 59 min 29 s
